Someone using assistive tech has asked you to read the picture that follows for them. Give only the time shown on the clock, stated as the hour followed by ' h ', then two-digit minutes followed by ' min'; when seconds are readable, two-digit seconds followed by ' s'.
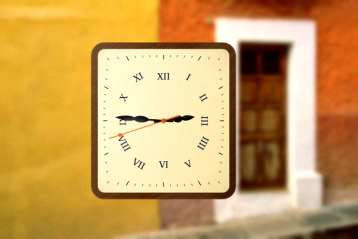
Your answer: 2 h 45 min 42 s
